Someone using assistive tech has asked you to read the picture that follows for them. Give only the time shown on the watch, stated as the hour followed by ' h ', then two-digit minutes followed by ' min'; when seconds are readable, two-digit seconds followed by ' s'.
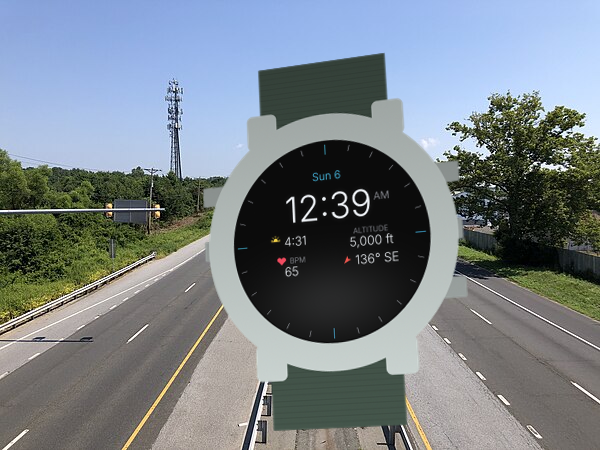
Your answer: 12 h 39 min
